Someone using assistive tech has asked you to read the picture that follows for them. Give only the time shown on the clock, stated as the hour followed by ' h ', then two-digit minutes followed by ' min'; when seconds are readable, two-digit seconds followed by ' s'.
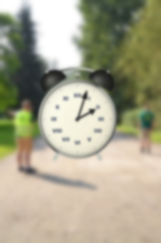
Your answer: 2 h 03 min
